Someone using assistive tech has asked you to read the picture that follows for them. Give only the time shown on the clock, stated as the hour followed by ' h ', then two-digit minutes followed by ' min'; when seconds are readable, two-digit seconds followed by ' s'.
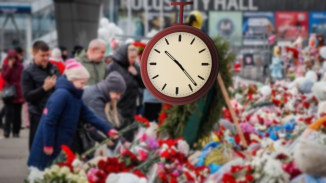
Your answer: 10 h 23 min
